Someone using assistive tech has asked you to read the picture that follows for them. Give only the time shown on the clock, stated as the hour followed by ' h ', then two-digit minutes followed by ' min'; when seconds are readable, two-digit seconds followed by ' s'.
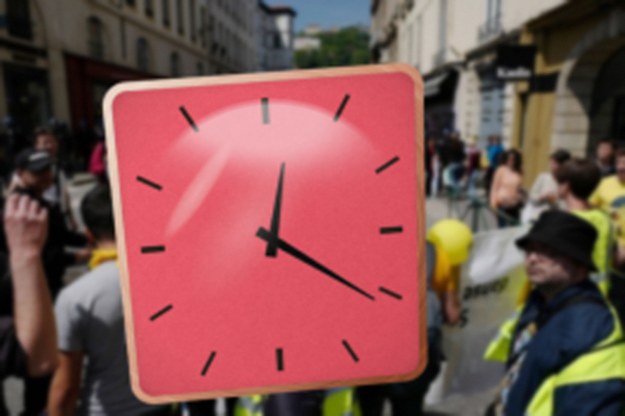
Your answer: 12 h 21 min
